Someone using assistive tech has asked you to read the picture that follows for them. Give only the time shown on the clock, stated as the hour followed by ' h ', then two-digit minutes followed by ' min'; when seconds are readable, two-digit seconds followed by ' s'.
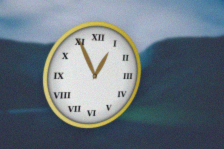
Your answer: 12 h 55 min
